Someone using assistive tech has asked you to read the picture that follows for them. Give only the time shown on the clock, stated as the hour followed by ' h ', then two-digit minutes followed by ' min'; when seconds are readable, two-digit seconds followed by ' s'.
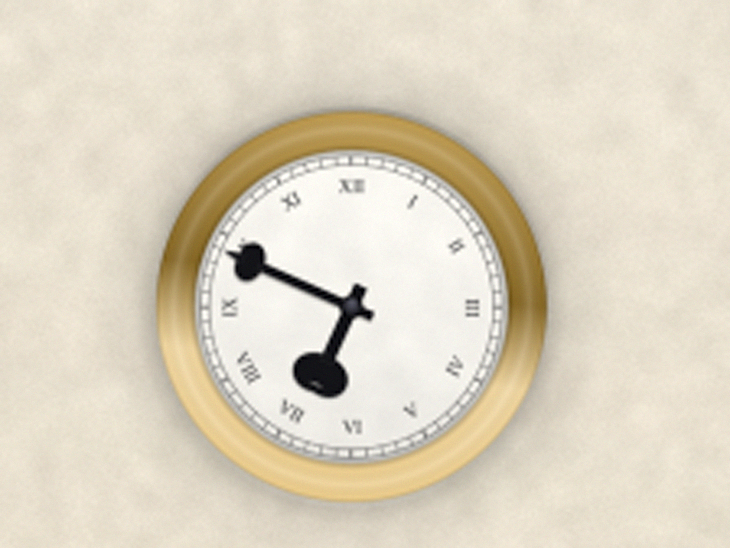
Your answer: 6 h 49 min
